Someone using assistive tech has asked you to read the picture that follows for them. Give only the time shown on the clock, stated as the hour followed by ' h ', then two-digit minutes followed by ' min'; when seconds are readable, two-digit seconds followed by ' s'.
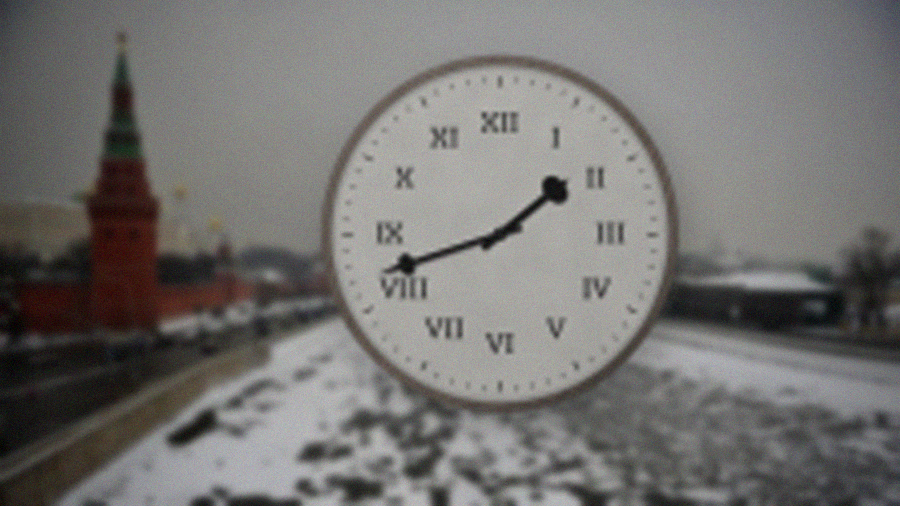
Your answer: 1 h 42 min
